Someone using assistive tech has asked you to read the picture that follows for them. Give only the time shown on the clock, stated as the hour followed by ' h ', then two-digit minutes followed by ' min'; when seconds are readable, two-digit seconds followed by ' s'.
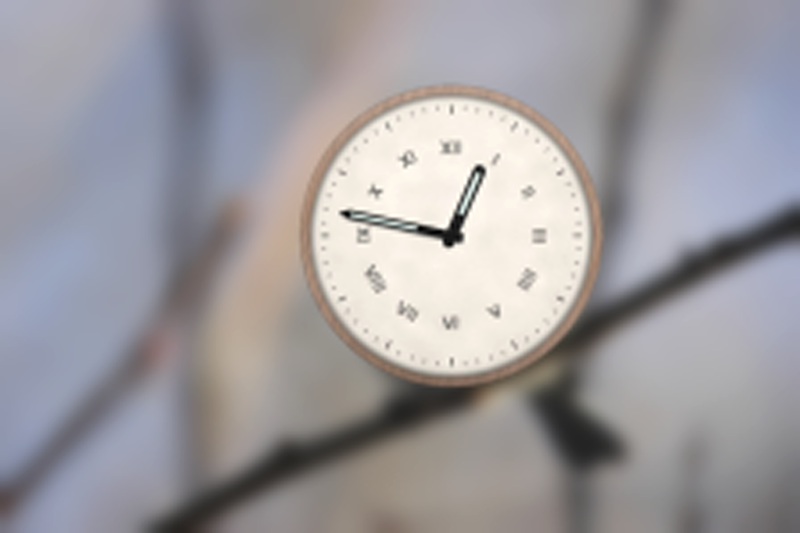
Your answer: 12 h 47 min
